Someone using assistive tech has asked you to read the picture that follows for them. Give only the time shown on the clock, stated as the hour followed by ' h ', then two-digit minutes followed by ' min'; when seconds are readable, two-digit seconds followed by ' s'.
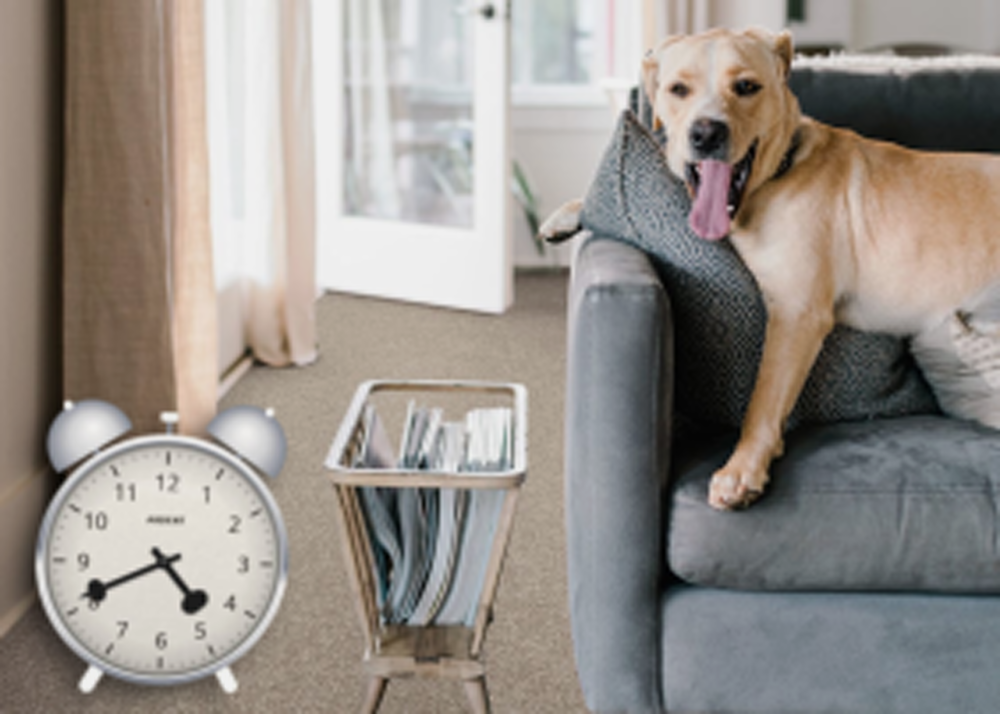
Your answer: 4 h 41 min
